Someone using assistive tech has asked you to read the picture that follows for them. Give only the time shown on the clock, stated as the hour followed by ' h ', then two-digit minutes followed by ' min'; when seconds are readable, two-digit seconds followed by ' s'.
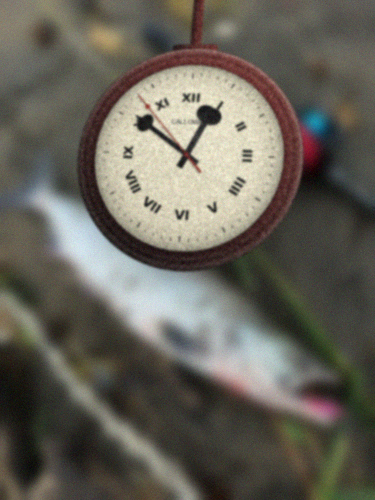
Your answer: 12 h 50 min 53 s
